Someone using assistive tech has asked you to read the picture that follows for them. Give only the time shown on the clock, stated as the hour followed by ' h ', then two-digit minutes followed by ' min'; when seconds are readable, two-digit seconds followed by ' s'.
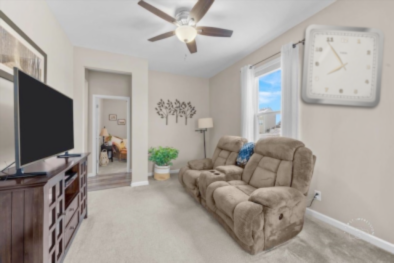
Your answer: 7 h 54 min
